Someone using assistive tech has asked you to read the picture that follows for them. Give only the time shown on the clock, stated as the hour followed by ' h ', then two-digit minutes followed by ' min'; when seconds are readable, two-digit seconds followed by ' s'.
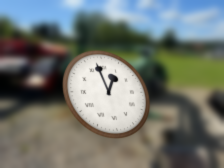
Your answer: 12 h 58 min
